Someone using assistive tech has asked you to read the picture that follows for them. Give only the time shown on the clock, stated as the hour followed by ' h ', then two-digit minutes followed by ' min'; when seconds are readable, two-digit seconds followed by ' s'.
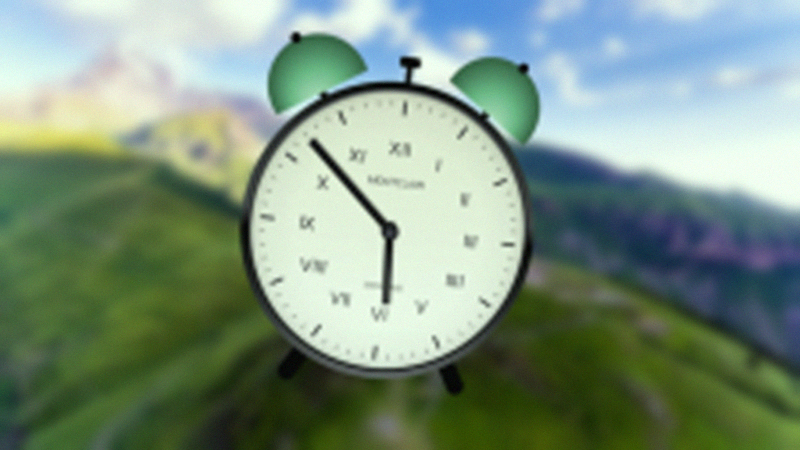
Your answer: 5 h 52 min
